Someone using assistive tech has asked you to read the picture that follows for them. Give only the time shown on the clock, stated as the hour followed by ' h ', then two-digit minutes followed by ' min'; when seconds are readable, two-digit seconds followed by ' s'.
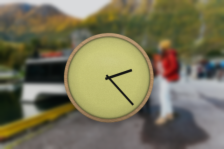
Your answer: 2 h 23 min
